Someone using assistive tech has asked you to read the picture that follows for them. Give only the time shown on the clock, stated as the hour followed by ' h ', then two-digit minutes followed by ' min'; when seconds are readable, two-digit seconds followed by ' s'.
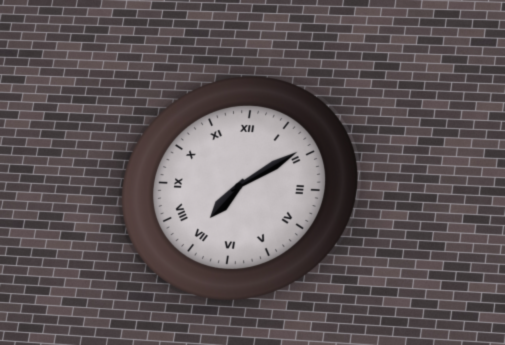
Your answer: 7 h 09 min
